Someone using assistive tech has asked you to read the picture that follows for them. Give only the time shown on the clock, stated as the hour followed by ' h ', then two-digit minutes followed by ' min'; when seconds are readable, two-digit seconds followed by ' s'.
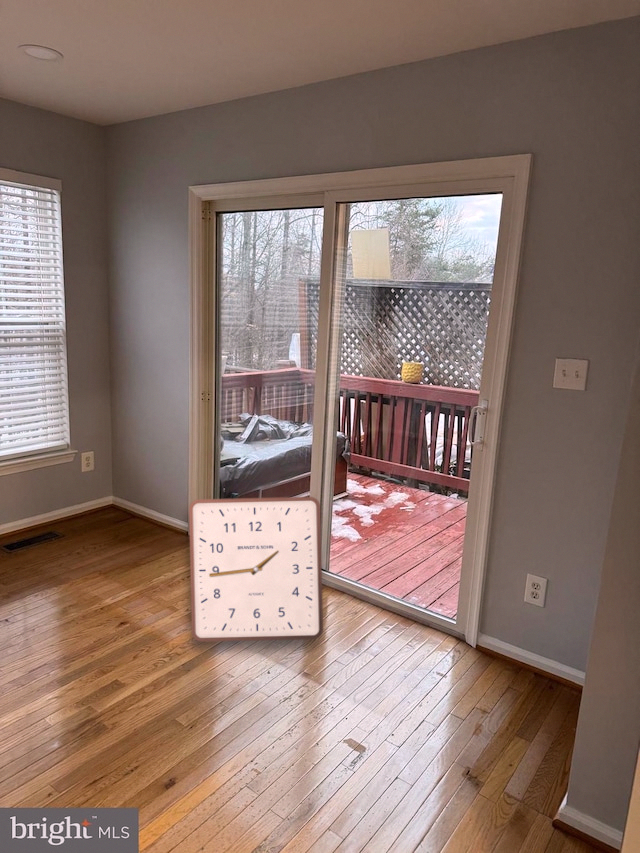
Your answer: 1 h 44 min
